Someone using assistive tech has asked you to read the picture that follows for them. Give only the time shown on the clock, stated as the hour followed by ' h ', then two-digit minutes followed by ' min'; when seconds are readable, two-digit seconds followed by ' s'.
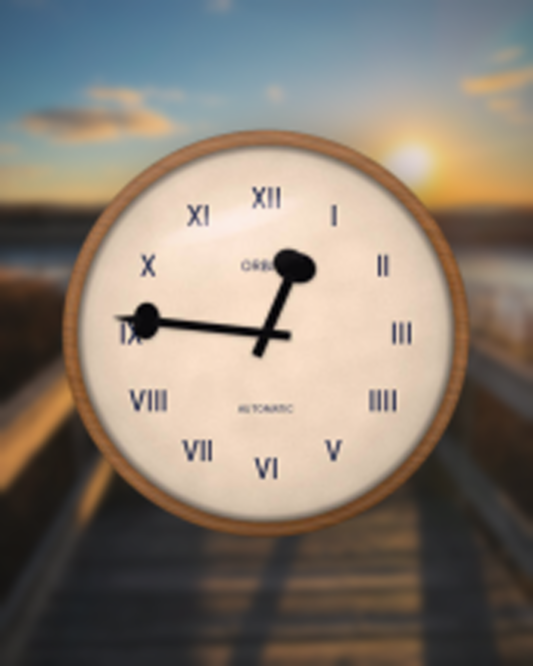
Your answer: 12 h 46 min
